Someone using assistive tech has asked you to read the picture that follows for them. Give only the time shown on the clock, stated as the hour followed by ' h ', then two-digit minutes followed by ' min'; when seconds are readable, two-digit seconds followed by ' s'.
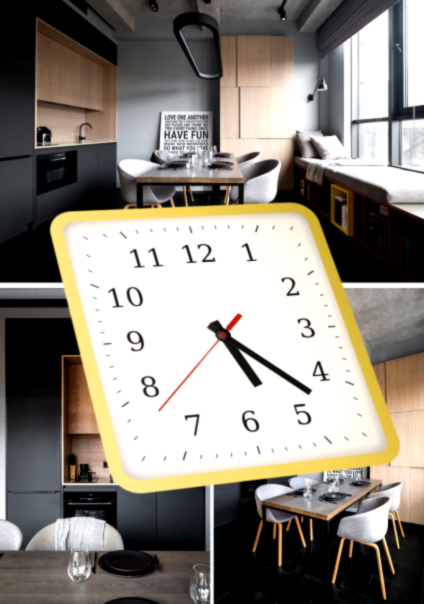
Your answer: 5 h 22 min 38 s
